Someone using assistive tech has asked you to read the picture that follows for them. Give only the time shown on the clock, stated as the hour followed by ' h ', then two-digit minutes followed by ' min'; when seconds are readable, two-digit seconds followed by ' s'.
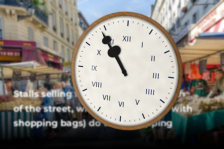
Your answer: 10 h 54 min
